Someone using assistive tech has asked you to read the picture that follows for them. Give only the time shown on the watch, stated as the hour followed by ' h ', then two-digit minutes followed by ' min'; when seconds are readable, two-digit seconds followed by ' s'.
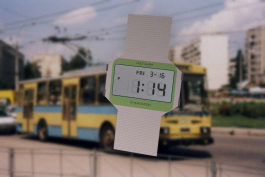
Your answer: 1 h 14 min
